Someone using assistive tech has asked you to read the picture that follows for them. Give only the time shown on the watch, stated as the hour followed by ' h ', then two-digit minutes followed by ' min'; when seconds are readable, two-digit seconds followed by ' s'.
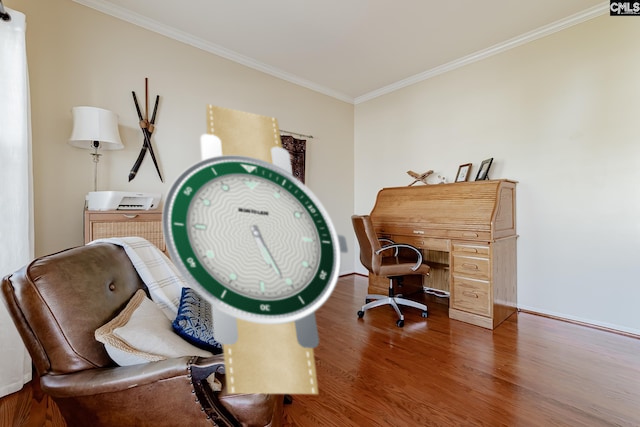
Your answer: 5 h 26 min
